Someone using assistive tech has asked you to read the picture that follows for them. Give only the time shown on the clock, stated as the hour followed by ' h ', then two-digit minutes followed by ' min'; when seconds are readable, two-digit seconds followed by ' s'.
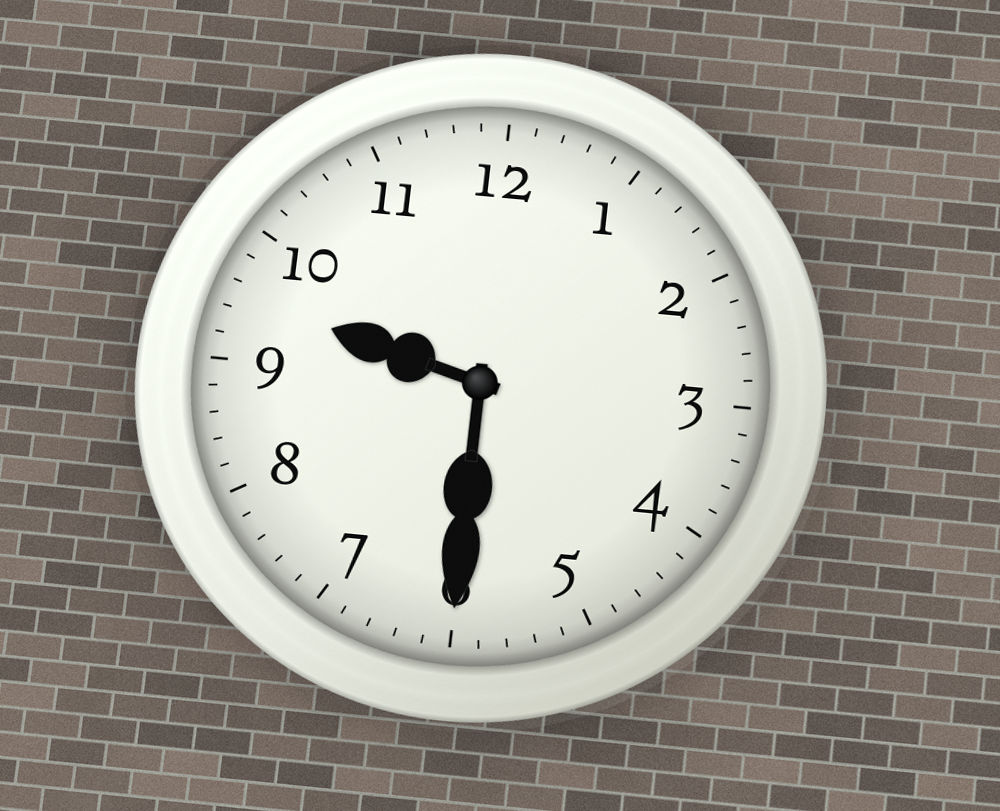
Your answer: 9 h 30 min
